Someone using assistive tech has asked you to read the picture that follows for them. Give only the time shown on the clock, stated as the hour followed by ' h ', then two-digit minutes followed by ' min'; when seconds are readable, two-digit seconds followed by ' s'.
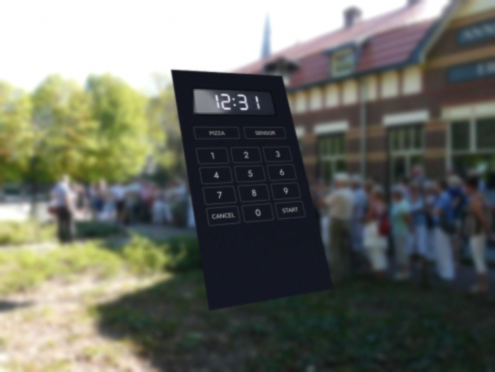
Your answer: 12 h 31 min
